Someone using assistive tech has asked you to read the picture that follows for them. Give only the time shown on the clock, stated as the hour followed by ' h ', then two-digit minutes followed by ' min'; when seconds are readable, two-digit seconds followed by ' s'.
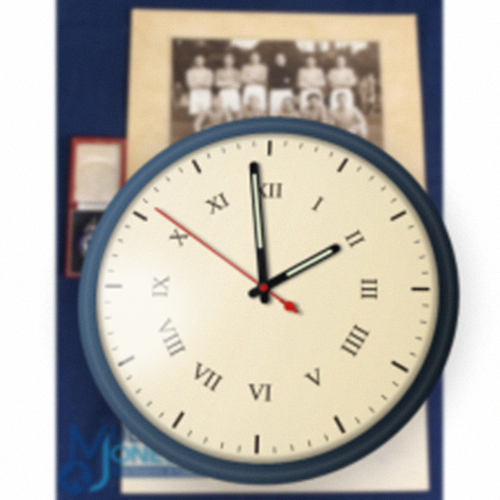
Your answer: 1 h 58 min 51 s
